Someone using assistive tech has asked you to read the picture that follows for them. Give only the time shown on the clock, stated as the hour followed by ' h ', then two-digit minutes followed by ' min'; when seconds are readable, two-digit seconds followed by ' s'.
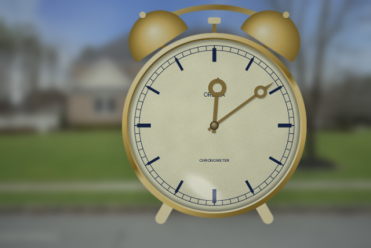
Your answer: 12 h 09 min
